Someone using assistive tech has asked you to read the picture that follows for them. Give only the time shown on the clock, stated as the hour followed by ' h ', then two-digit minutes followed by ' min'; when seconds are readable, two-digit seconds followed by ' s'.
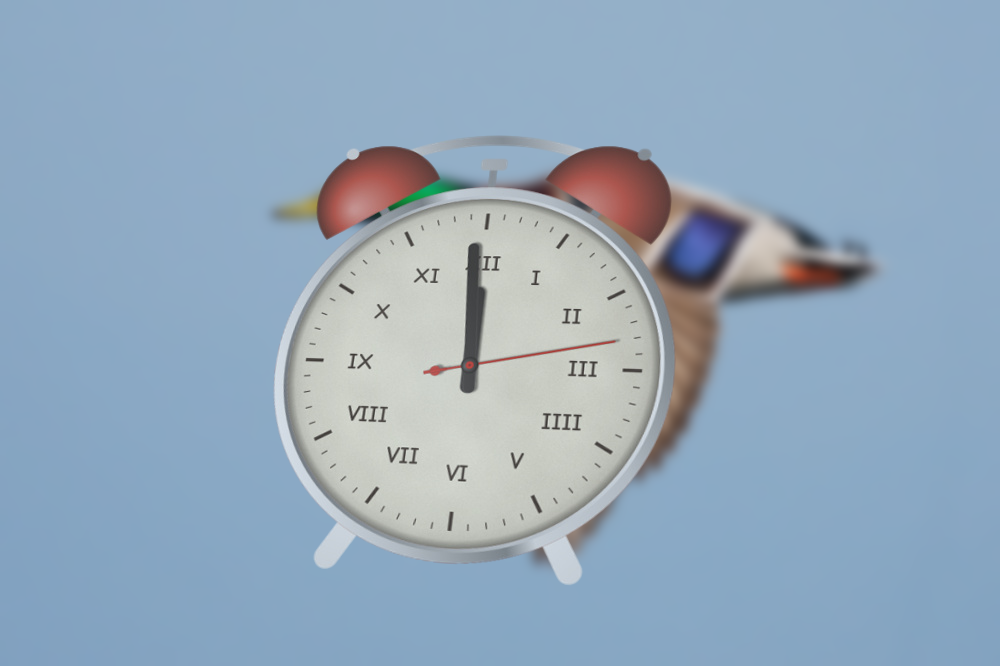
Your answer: 11 h 59 min 13 s
